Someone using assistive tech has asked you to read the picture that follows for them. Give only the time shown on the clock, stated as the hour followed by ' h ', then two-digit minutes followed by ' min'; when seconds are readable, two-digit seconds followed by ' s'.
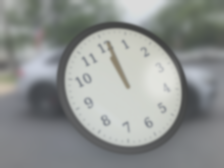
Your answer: 12 h 01 min
